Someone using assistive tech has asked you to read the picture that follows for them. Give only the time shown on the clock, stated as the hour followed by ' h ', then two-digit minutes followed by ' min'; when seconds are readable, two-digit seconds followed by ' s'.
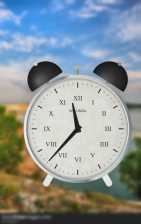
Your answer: 11 h 37 min
